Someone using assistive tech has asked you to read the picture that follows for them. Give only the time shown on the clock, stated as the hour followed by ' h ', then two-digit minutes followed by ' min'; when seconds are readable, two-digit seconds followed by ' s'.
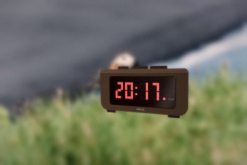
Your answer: 20 h 17 min
